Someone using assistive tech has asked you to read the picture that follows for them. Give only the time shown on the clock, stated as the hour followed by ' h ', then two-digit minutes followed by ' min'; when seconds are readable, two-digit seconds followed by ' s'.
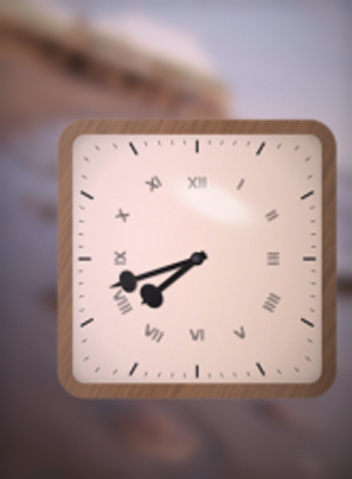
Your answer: 7 h 42 min
